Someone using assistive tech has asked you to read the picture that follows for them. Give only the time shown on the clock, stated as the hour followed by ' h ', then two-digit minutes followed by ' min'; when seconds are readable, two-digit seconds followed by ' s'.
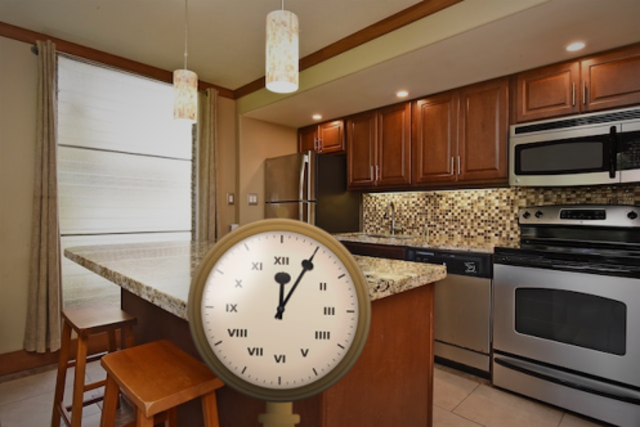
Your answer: 12 h 05 min
